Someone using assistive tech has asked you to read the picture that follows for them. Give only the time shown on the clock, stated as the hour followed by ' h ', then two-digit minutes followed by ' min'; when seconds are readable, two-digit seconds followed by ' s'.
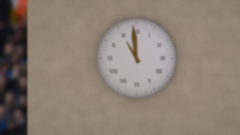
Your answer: 10 h 59 min
